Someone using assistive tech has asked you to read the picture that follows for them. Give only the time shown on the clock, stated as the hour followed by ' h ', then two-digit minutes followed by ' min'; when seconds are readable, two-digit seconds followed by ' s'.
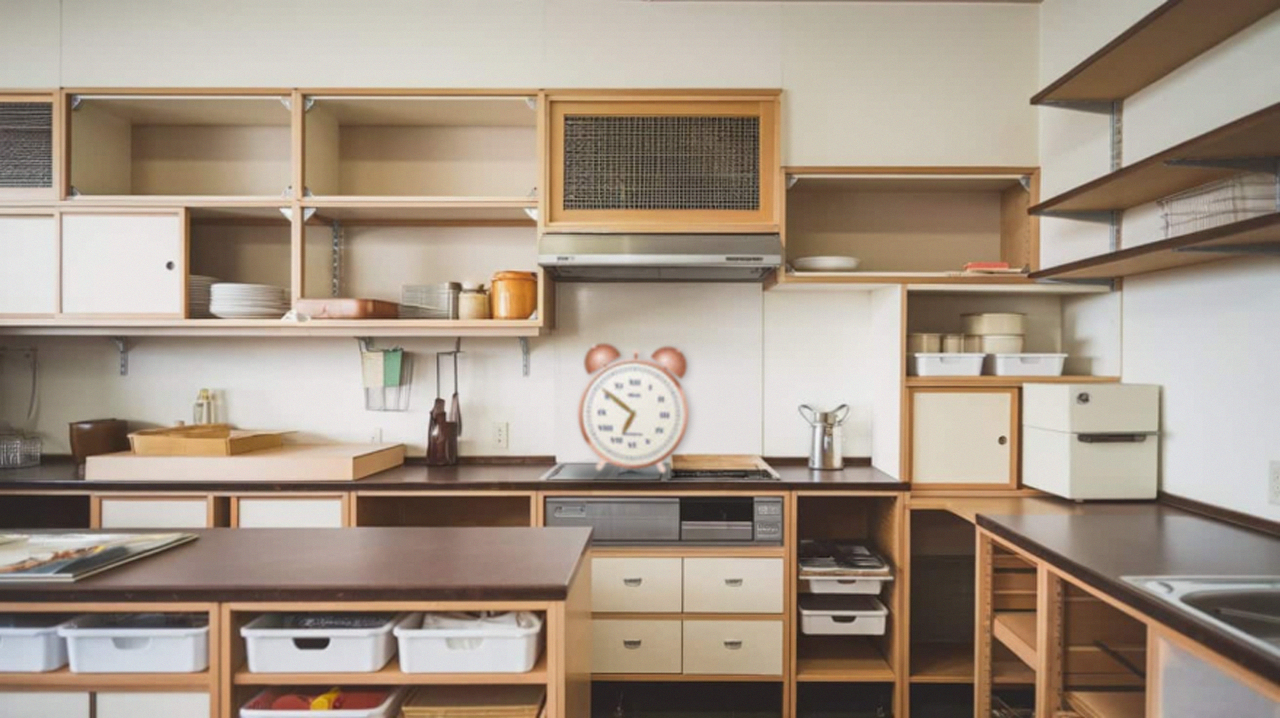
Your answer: 6 h 51 min
